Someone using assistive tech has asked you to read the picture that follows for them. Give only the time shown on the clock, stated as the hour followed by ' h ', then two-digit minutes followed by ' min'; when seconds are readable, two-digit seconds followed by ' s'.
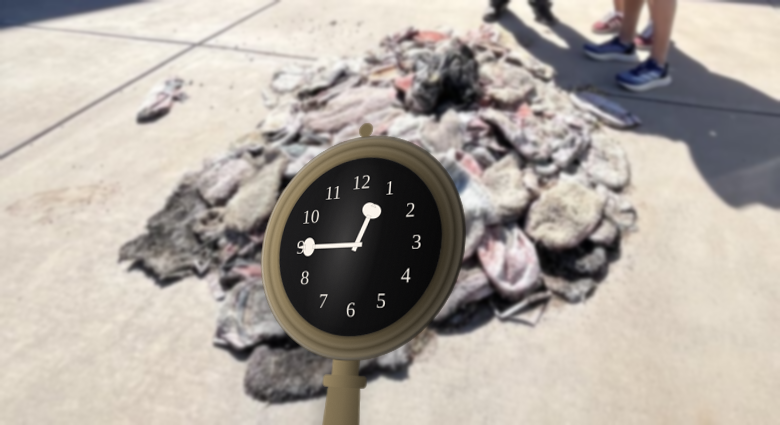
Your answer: 12 h 45 min
